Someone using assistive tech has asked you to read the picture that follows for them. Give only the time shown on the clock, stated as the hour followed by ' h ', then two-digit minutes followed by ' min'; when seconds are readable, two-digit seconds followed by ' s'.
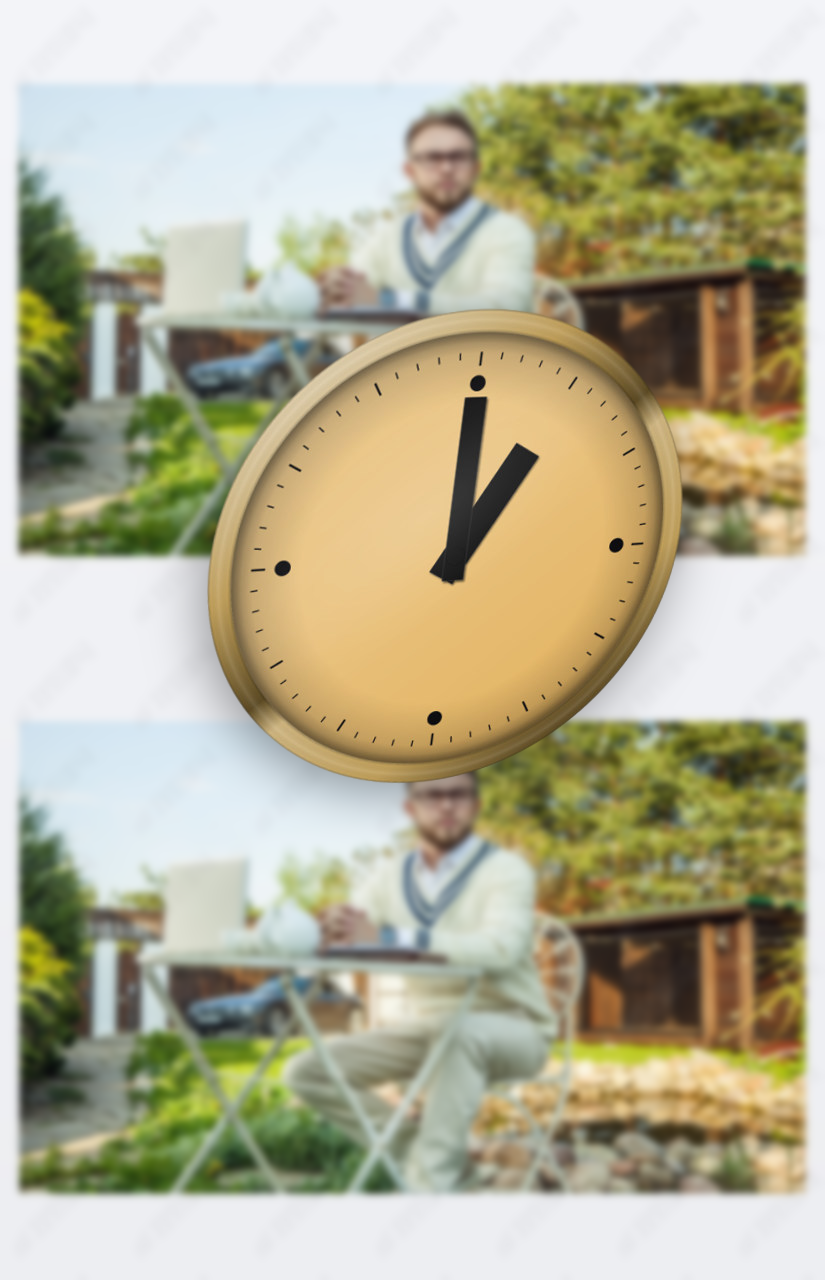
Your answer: 1 h 00 min
